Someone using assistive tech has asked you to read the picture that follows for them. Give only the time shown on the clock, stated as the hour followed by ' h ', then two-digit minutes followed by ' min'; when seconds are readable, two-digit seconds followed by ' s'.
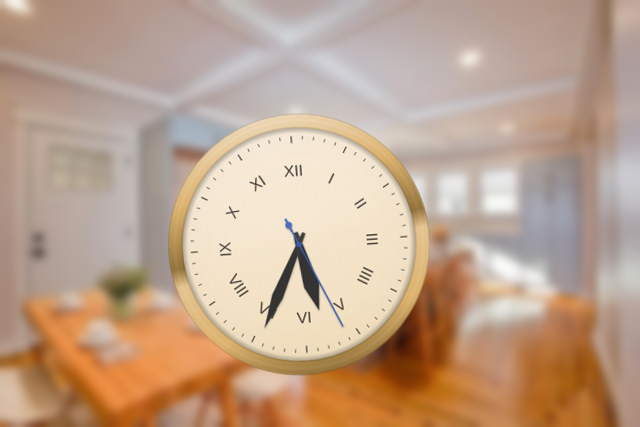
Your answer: 5 h 34 min 26 s
